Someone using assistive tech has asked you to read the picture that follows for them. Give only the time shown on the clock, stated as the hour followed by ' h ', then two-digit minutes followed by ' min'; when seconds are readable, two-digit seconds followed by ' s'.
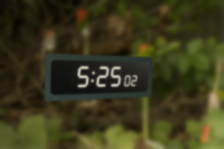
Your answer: 5 h 25 min 02 s
